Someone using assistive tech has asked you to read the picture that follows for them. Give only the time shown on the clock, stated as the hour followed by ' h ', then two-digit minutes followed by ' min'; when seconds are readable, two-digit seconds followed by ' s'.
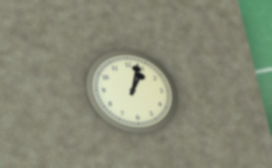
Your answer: 1 h 03 min
